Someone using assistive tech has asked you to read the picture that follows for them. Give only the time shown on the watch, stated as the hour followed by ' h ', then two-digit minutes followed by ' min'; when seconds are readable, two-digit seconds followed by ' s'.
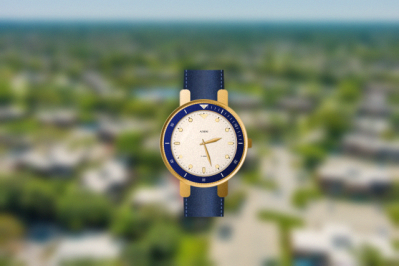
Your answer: 2 h 27 min
